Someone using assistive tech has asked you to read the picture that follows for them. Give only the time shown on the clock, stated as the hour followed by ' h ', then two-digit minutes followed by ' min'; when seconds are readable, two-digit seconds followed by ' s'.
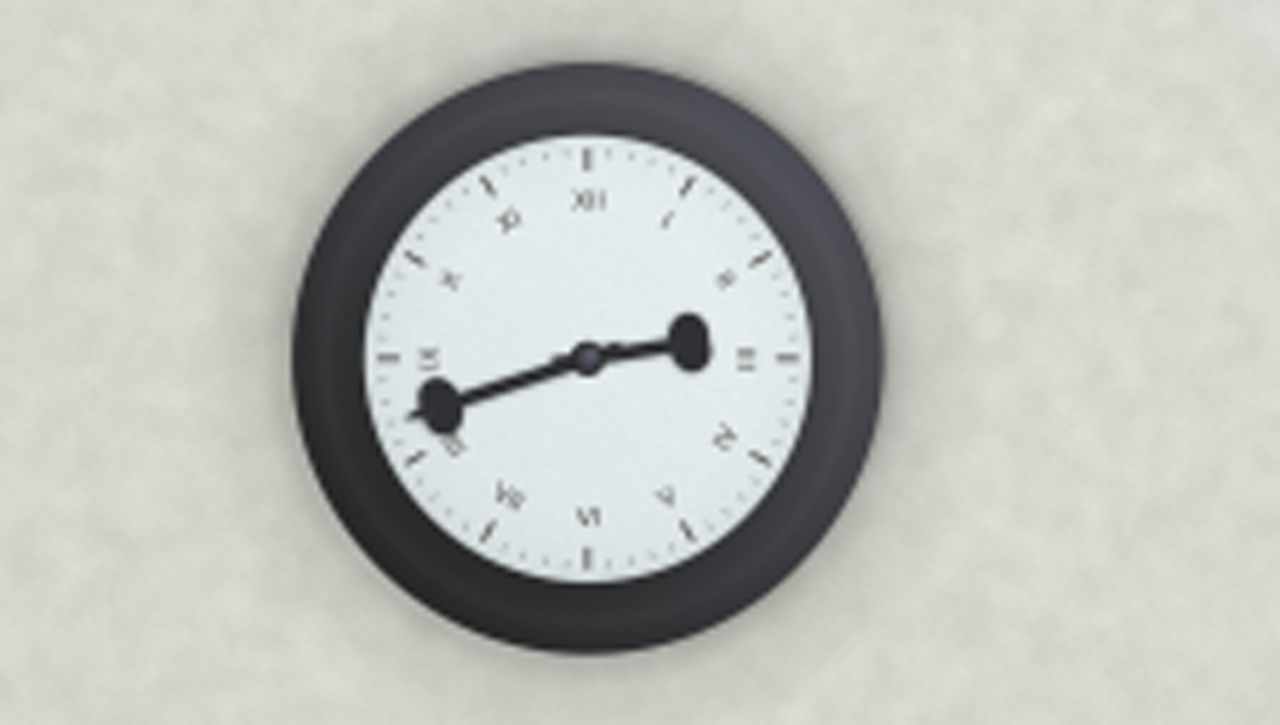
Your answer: 2 h 42 min
